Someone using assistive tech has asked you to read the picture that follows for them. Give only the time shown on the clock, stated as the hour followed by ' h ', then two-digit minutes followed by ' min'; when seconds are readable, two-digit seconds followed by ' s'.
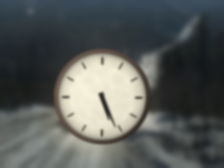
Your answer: 5 h 26 min
